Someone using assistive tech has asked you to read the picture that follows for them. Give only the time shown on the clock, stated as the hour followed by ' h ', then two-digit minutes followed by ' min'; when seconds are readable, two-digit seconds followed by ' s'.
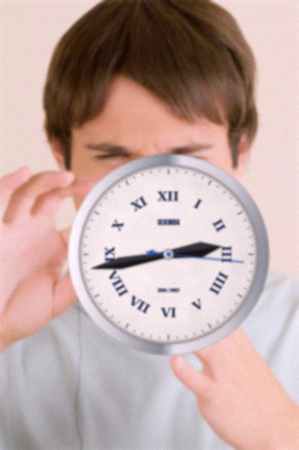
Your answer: 2 h 43 min 16 s
